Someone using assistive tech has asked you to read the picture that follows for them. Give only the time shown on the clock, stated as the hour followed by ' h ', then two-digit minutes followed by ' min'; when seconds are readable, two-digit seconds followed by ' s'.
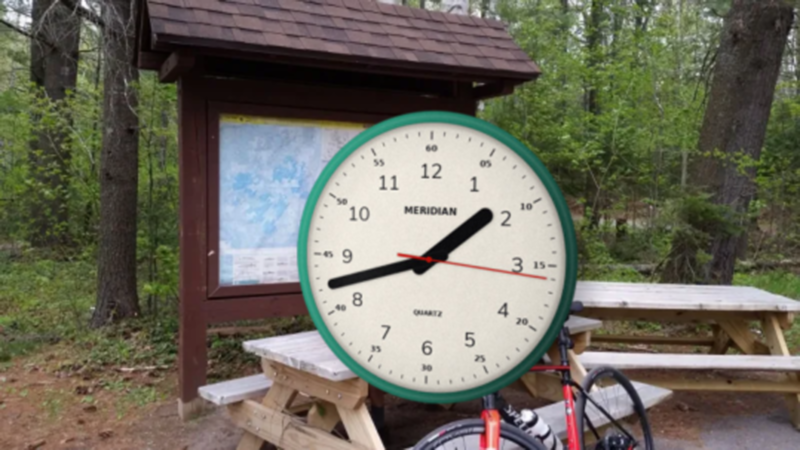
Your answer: 1 h 42 min 16 s
